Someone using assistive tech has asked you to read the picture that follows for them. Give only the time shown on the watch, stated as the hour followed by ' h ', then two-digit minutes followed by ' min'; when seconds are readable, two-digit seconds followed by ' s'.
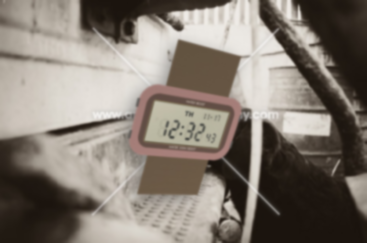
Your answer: 12 h 32 min
